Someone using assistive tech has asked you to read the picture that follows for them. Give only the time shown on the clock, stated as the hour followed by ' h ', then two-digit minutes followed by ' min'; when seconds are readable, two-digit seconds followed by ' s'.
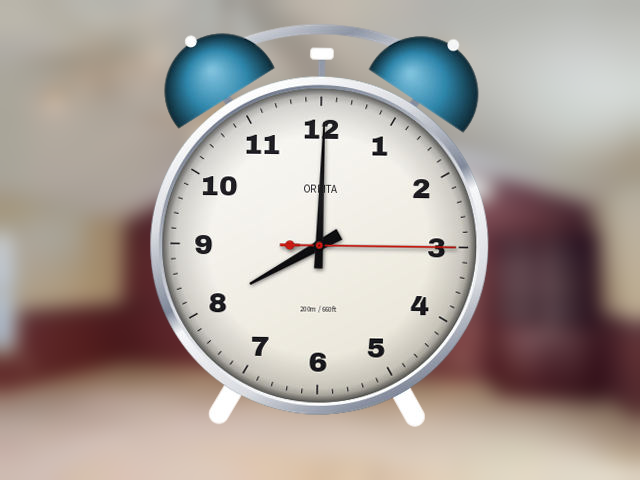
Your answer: 8 h 00 min 15 s
